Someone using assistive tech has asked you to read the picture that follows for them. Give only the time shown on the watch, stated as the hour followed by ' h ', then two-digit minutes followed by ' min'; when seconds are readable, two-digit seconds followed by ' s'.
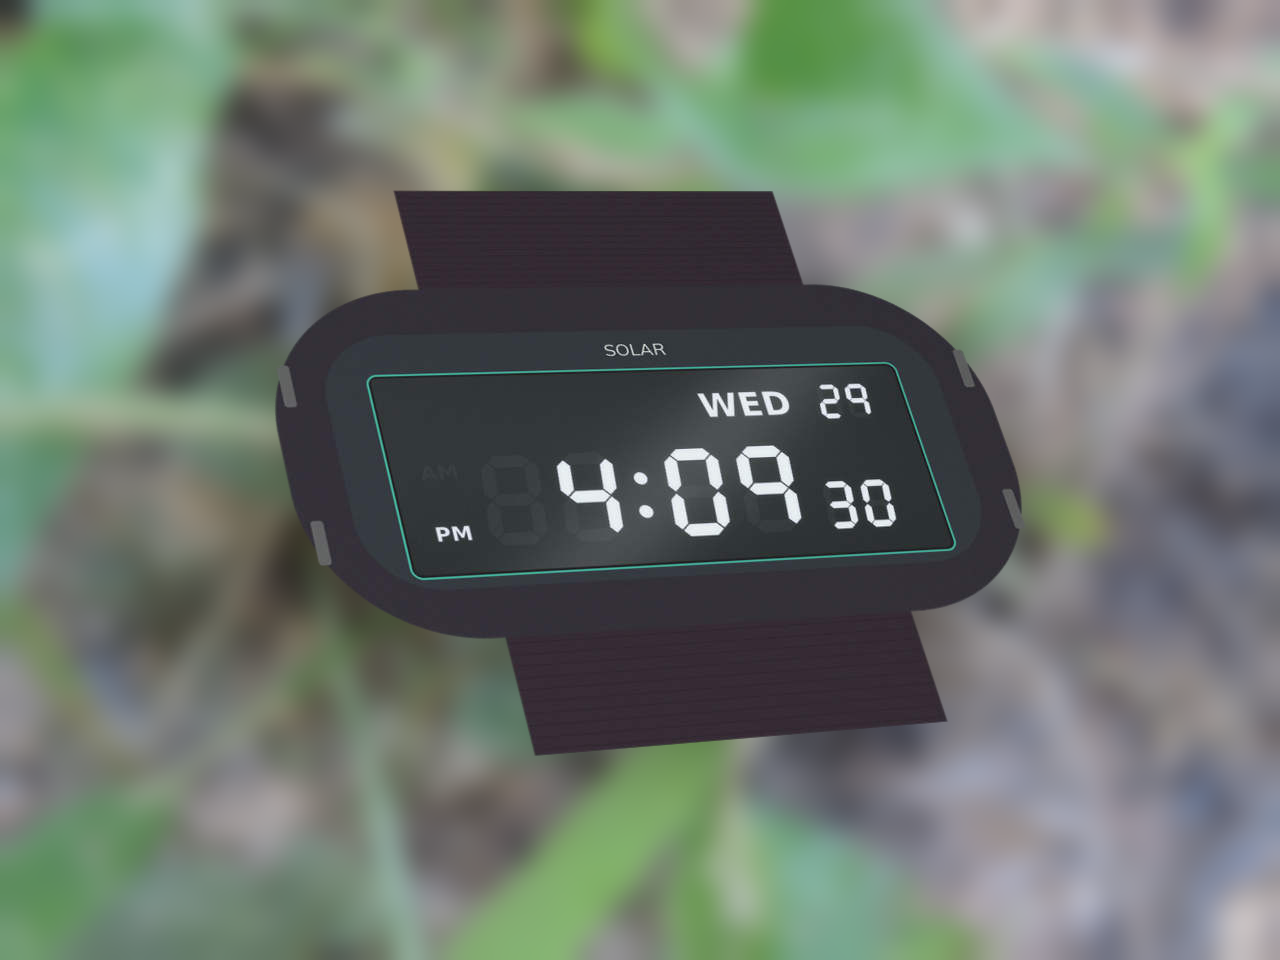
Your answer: 4 h 09 min 30 s
